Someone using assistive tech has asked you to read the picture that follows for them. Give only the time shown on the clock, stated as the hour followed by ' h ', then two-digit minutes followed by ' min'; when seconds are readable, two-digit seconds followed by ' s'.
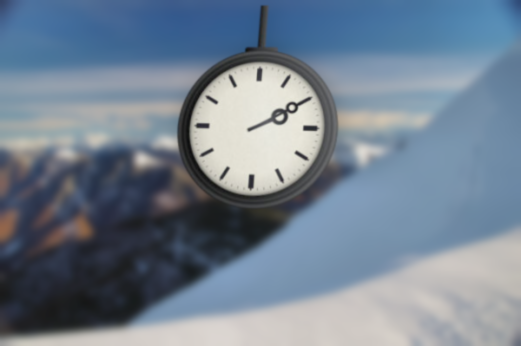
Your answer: 2 h 10 min
